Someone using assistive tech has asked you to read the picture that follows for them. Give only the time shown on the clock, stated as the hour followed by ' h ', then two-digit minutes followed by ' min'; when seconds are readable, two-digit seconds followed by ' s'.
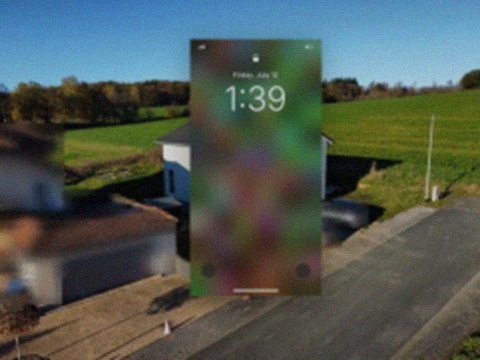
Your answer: 1 h 39 min
